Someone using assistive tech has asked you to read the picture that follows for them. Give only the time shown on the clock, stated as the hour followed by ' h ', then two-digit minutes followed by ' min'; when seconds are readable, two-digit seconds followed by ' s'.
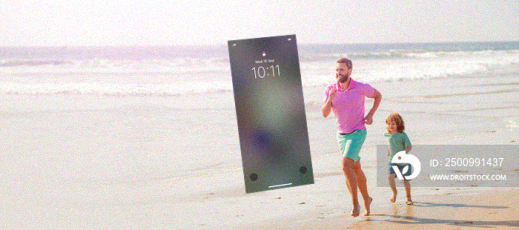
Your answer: 10 h 11 min
